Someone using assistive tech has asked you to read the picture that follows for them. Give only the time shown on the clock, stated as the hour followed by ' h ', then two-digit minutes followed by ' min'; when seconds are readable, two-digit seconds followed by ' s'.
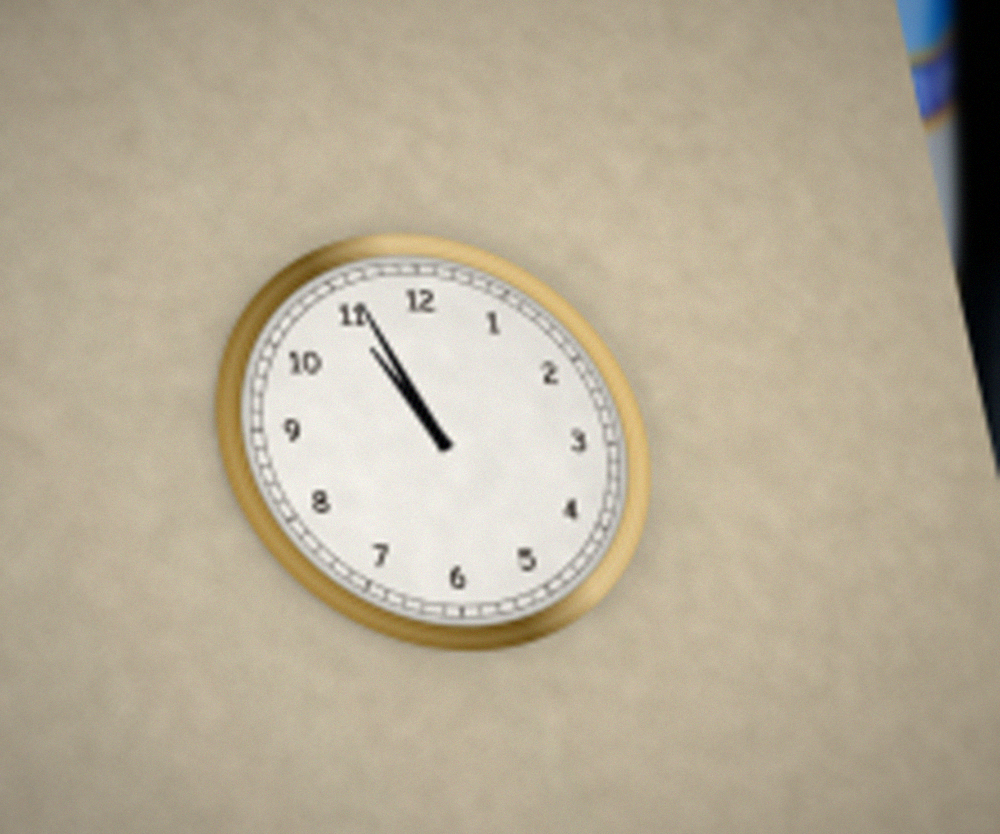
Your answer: 10 h 56 min
